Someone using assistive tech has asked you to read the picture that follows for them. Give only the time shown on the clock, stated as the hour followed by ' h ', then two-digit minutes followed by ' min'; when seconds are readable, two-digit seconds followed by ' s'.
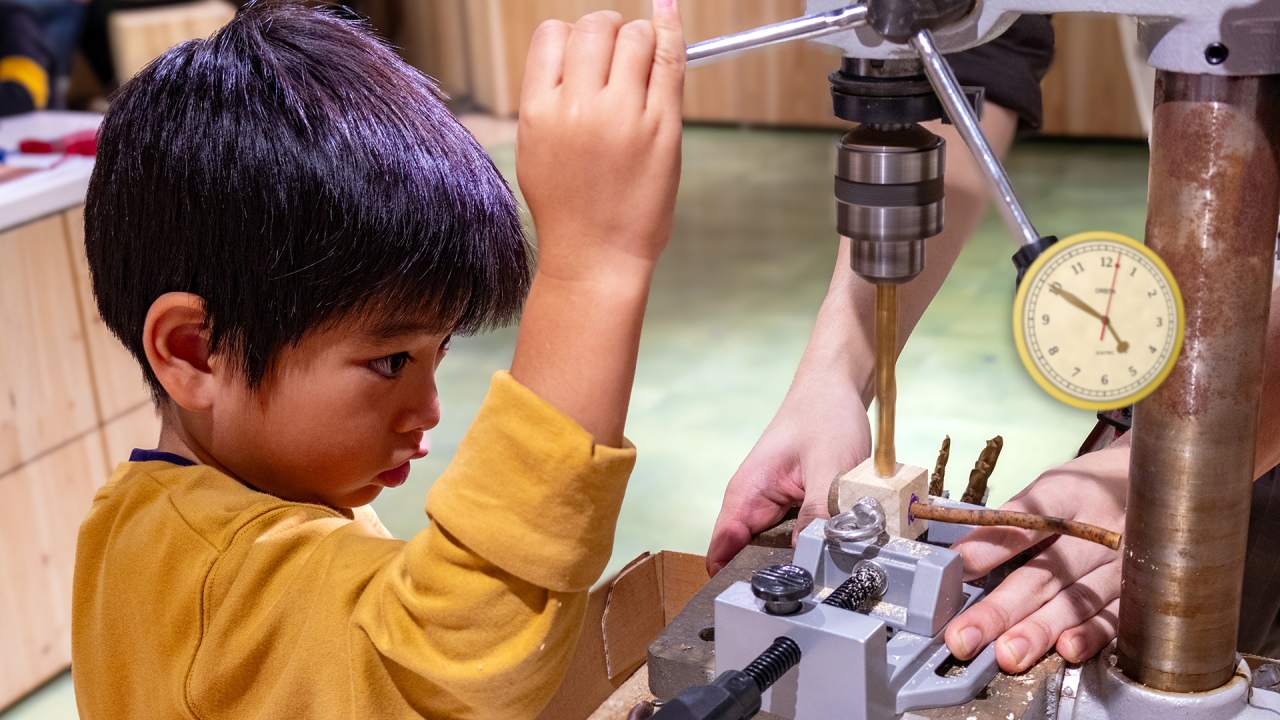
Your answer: 4 h 50 min 02 s
